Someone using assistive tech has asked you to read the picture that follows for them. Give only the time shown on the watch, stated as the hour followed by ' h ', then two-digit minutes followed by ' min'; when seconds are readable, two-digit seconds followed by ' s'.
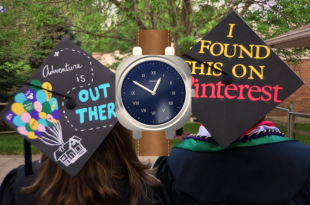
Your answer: 12 h 50 min
